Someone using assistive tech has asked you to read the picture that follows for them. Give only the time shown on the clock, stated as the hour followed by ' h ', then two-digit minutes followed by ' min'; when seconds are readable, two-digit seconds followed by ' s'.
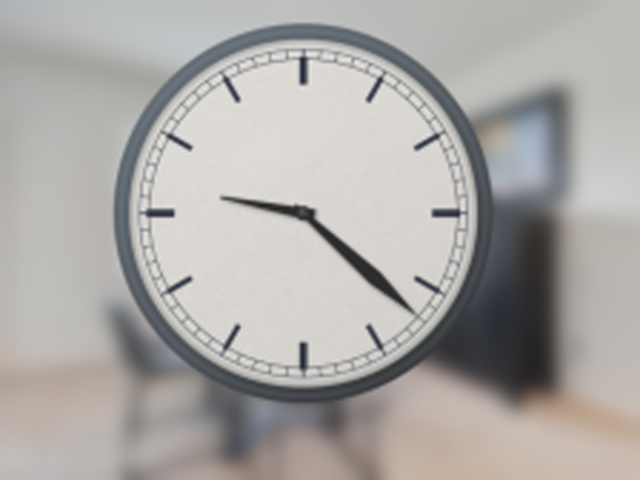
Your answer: 9 h 22 min
